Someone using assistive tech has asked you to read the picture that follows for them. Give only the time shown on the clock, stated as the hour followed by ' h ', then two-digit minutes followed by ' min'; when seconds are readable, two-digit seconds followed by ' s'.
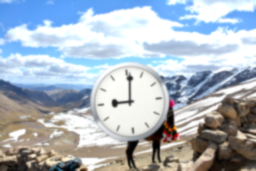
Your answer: 9 h 01 min
